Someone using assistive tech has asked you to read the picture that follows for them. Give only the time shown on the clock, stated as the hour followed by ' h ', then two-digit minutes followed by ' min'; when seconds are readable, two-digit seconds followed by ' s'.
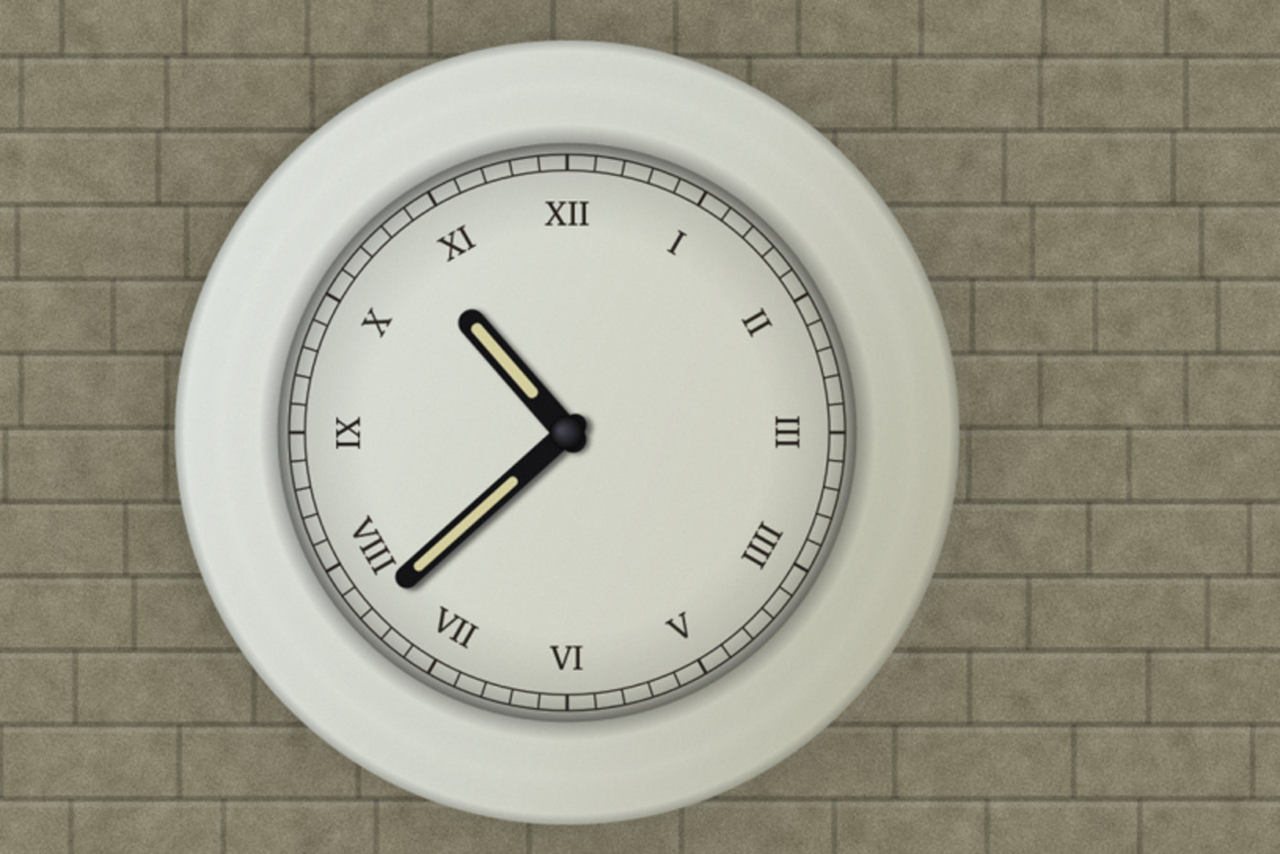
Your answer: 10 h 38 min
